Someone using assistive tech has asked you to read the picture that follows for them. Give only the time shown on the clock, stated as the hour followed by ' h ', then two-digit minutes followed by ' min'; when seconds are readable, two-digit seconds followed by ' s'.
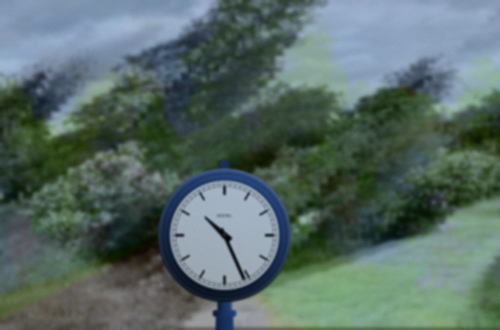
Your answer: 10 h 26 min
